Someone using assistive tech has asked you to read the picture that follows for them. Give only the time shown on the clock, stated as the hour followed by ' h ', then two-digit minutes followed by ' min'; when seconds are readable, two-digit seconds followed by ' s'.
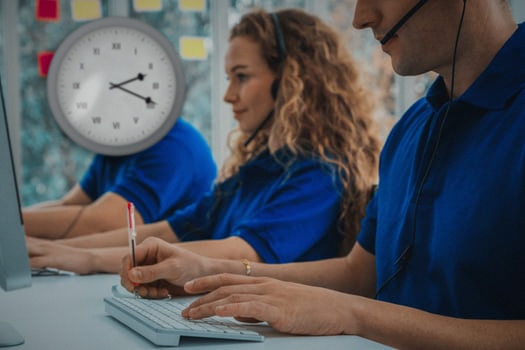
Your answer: 2 h 19 min
